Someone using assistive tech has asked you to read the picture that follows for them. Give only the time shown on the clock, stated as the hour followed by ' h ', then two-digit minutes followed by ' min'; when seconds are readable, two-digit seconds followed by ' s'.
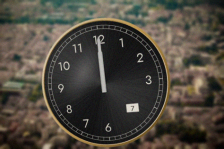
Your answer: 12 h 00 min
